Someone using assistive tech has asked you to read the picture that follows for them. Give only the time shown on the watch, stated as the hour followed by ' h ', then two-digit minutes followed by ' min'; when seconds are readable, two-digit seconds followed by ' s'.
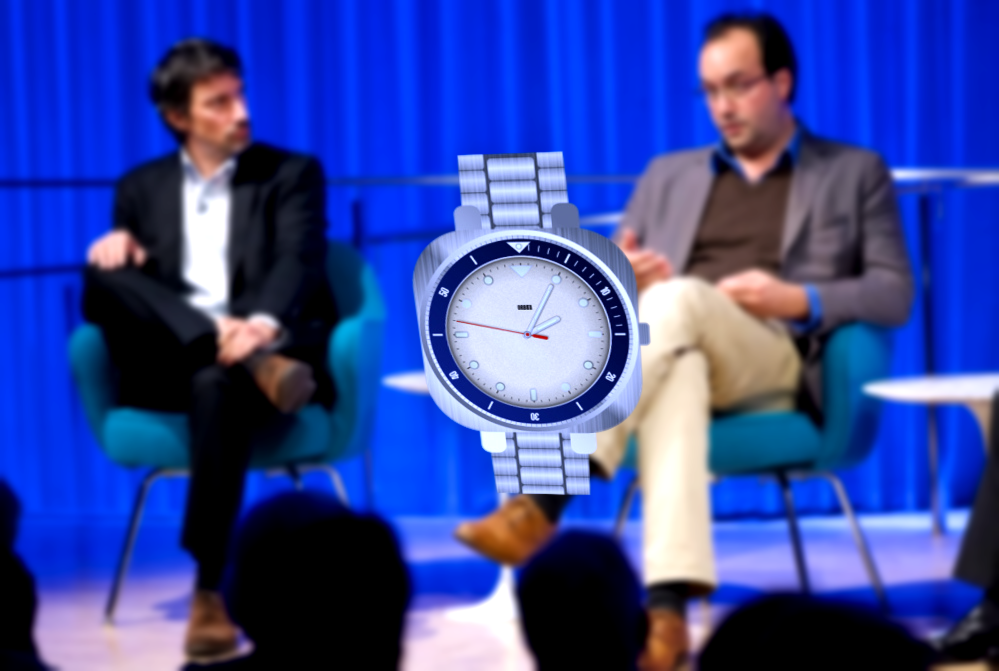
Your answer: 2 h 04 min 47 s
